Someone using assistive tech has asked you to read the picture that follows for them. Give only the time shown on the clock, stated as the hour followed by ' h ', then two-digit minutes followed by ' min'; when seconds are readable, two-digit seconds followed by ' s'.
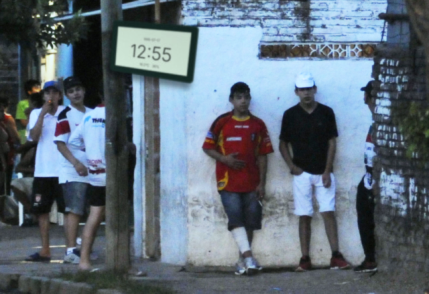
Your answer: 12 h 55 min
